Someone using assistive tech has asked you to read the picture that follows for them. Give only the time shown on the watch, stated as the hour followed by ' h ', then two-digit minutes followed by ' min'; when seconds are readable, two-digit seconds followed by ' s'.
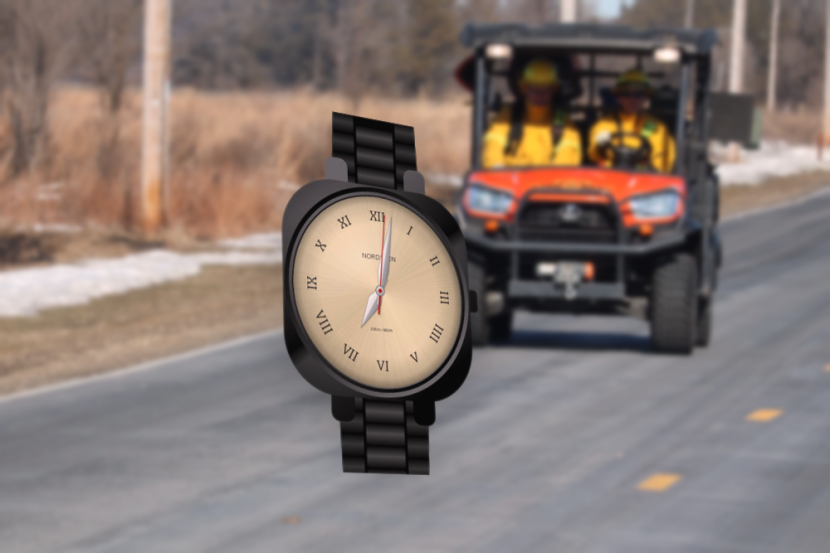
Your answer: 7 h 02 min 01 s
